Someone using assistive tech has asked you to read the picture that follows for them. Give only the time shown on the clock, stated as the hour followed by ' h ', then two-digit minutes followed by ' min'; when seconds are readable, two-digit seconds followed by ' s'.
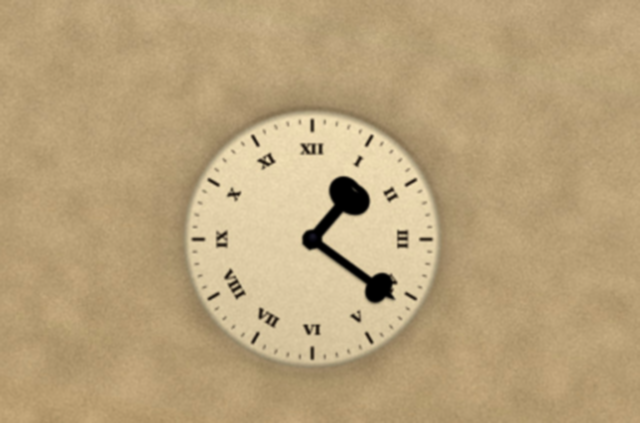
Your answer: 1 h 21 min
